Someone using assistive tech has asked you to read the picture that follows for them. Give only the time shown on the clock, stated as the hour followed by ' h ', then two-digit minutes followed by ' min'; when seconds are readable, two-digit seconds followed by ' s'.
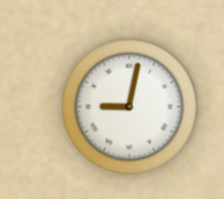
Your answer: 9 h 02 min
